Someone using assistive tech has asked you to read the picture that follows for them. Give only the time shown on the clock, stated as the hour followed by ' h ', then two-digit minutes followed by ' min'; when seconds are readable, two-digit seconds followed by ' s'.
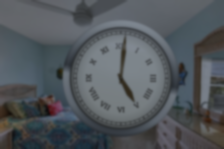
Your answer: 5 h 01 min
